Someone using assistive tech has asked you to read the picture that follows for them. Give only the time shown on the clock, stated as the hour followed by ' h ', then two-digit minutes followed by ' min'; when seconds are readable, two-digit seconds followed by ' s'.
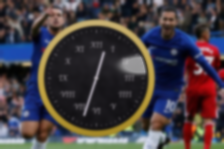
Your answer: 12 h 33 min
